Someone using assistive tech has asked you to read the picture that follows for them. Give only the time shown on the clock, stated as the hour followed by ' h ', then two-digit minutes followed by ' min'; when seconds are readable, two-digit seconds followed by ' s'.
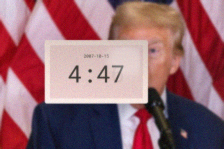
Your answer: 4 h 47 min
